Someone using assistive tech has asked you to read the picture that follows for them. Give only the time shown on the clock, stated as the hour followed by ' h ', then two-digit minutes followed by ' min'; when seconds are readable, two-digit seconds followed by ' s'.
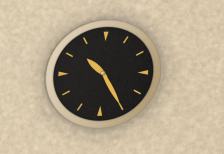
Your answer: 10 h 25 min
